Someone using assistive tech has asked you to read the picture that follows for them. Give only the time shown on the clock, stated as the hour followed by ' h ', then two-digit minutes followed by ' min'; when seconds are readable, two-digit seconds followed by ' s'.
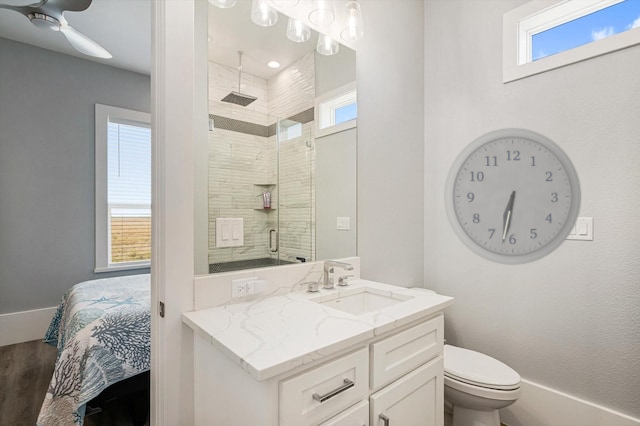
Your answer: 6 h 32 min
